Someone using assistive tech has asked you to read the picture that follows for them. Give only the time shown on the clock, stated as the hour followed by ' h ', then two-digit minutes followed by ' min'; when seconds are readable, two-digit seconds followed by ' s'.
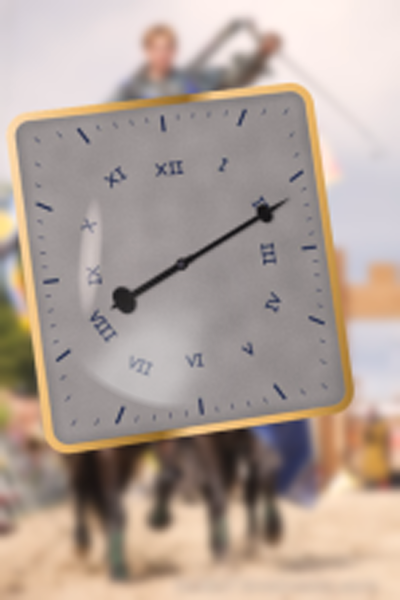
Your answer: 8 h 11 min
